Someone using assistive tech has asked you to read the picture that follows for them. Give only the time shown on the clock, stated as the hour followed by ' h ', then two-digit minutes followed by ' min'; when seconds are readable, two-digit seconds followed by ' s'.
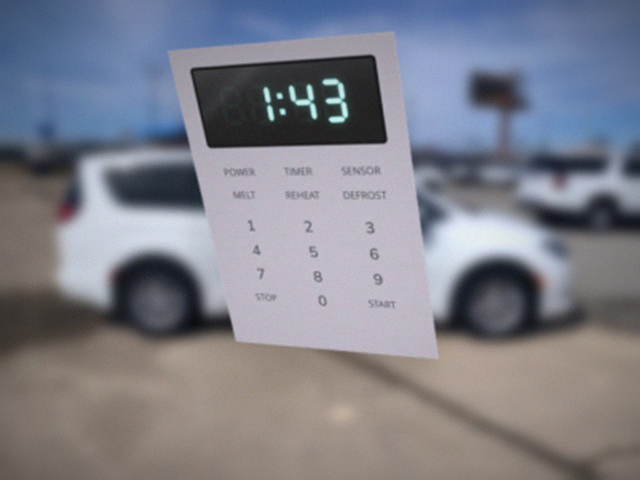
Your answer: 1 h 43 min
